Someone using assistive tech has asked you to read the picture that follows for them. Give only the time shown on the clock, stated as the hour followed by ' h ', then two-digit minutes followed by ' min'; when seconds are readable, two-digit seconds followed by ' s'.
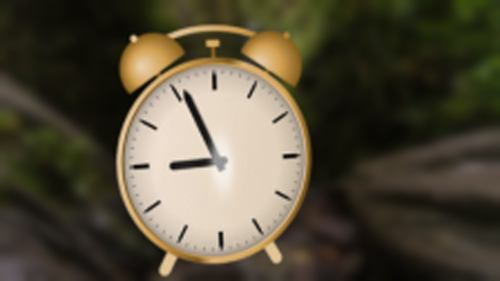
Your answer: 8 h 56 min
